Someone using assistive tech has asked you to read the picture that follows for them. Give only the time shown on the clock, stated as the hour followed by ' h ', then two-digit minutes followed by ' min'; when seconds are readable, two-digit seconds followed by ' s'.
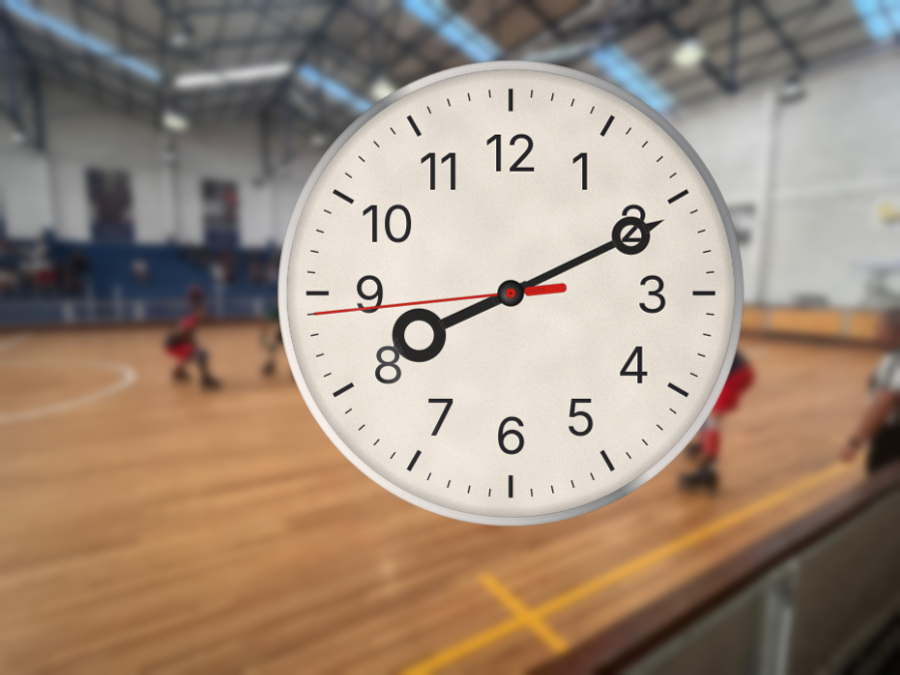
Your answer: 8 h 10 min 44 s
